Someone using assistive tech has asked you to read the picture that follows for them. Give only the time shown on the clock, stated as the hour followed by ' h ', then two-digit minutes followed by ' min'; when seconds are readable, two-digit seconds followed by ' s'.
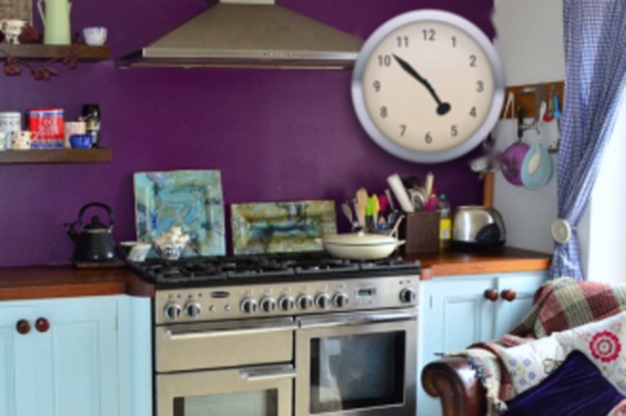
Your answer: 4 h 52 min
